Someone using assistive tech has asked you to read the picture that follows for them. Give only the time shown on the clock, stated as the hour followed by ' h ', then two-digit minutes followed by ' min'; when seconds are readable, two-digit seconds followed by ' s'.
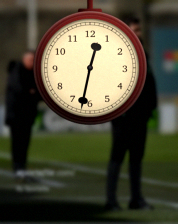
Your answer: 12 h 32 min
